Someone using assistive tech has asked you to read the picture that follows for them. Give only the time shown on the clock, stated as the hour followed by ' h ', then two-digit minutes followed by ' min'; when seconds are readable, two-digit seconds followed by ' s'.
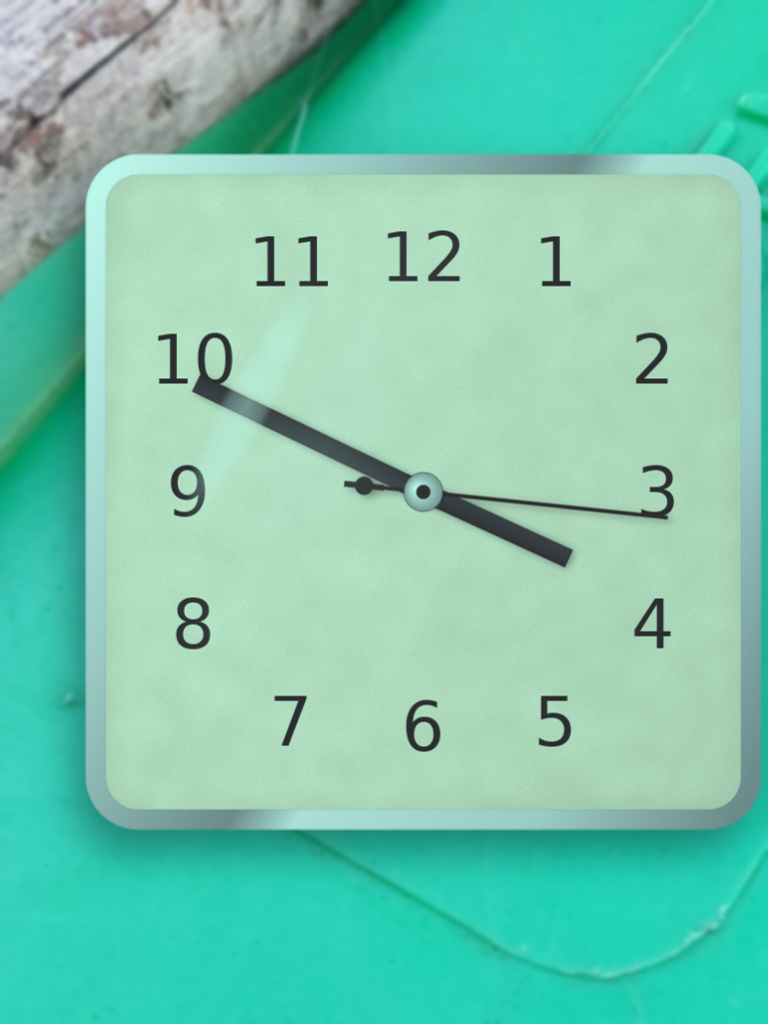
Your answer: 3 h 49 min 16 s
